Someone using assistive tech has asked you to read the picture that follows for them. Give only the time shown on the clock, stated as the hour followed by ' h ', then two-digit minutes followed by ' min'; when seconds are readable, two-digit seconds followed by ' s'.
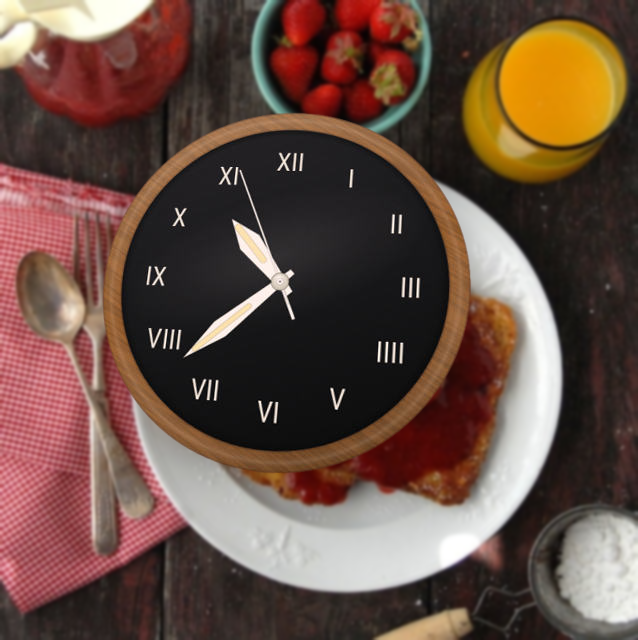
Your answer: 10 h 37 min 56 s
